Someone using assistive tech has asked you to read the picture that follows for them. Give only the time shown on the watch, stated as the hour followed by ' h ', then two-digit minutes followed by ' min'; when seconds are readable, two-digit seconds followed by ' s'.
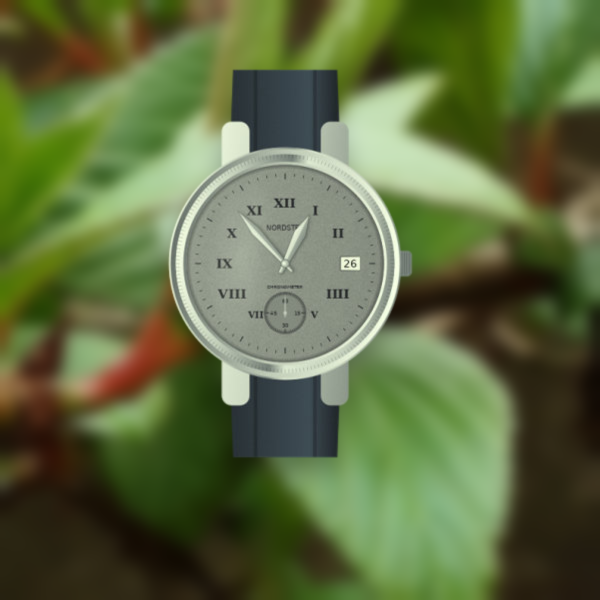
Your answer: 12 h 53 min
